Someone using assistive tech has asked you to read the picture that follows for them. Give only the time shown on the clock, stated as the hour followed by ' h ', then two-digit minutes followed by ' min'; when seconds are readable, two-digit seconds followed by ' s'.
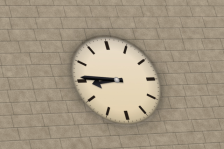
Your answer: 8 h 46 min
